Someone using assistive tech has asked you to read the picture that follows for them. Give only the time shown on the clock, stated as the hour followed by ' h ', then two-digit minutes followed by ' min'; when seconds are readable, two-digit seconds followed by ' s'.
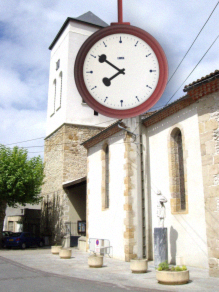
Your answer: 7 h 51 min
